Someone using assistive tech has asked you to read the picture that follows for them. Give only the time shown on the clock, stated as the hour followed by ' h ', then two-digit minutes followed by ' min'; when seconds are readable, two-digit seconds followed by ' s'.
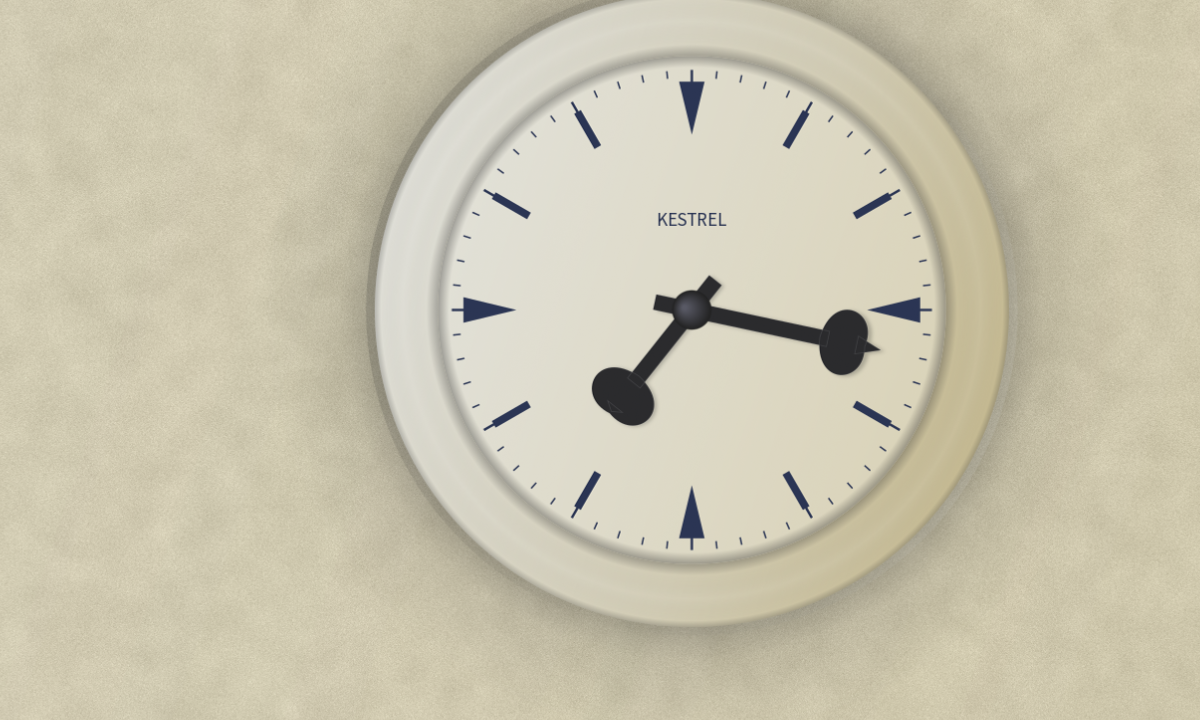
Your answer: 7 h 17 min
